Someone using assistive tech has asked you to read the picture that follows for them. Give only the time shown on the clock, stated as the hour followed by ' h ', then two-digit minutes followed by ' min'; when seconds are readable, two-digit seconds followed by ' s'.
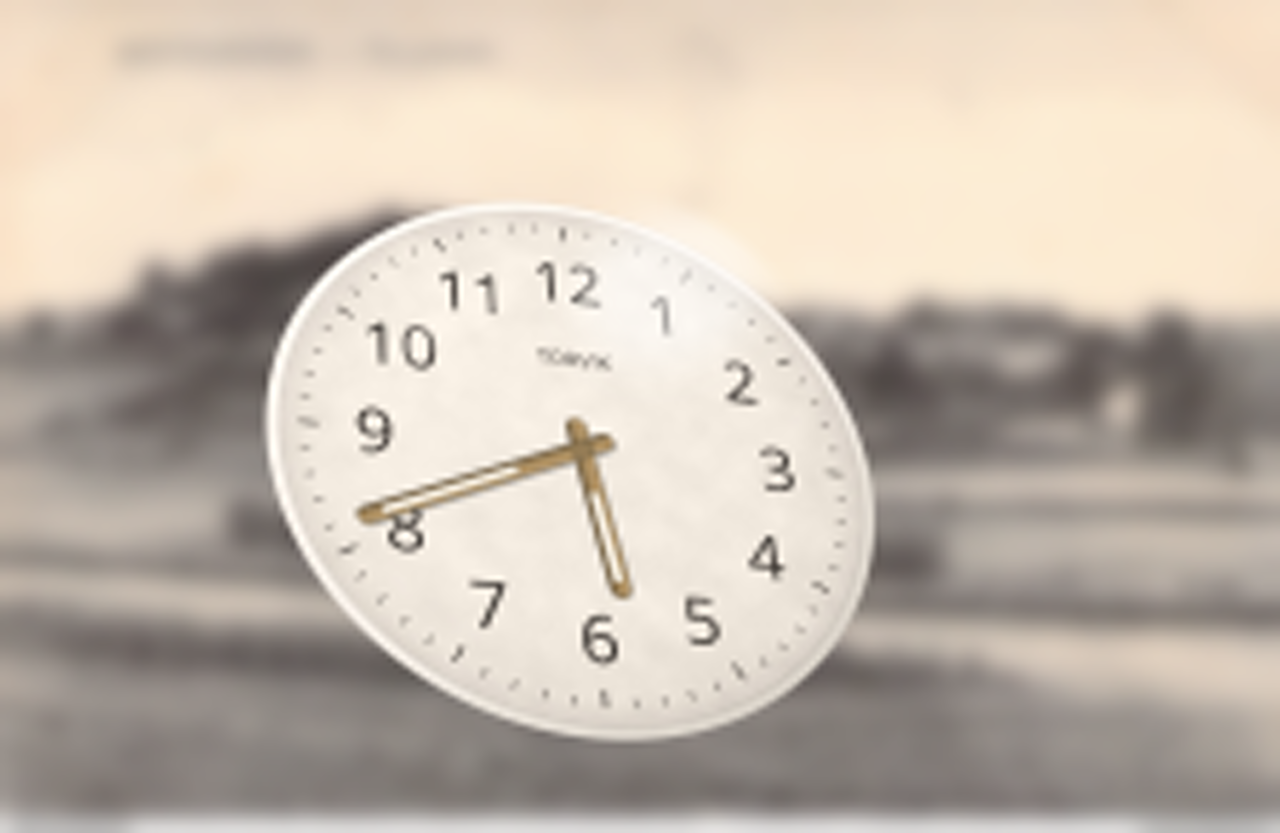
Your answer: 5 h 41 min
